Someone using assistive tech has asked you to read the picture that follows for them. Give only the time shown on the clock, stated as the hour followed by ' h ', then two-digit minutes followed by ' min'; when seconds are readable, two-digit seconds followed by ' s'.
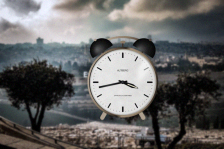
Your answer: 3 h 43 min
